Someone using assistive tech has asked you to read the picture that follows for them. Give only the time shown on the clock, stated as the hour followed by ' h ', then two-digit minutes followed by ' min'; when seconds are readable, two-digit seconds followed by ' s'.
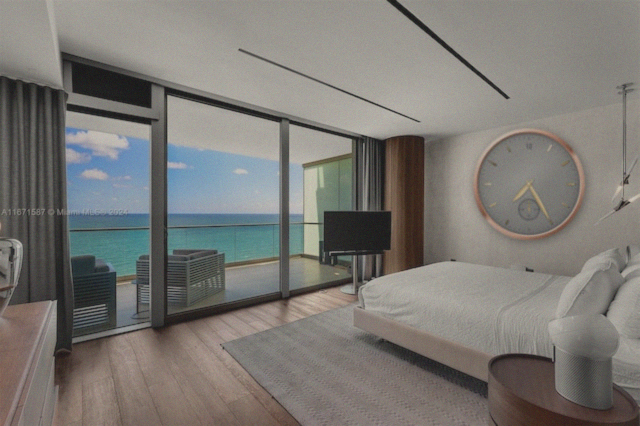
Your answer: 7 h 25 min
